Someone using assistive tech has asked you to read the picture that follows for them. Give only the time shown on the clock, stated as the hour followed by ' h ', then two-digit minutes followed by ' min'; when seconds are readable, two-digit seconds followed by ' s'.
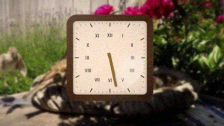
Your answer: 5 h 28 min
